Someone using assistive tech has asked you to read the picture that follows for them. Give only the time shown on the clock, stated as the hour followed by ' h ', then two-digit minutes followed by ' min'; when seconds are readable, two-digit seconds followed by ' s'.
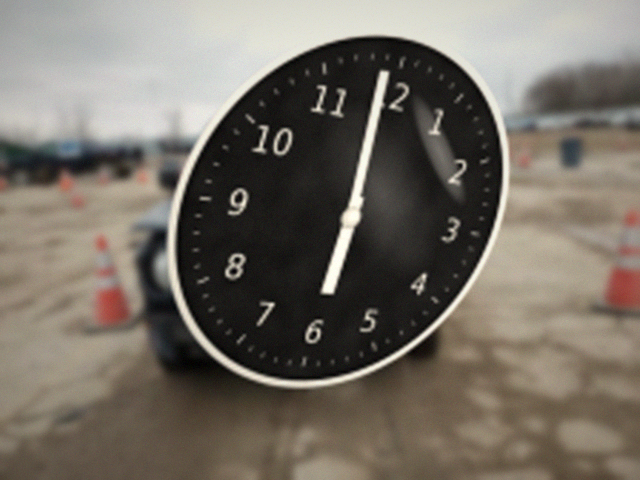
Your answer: 5 h 59 min
